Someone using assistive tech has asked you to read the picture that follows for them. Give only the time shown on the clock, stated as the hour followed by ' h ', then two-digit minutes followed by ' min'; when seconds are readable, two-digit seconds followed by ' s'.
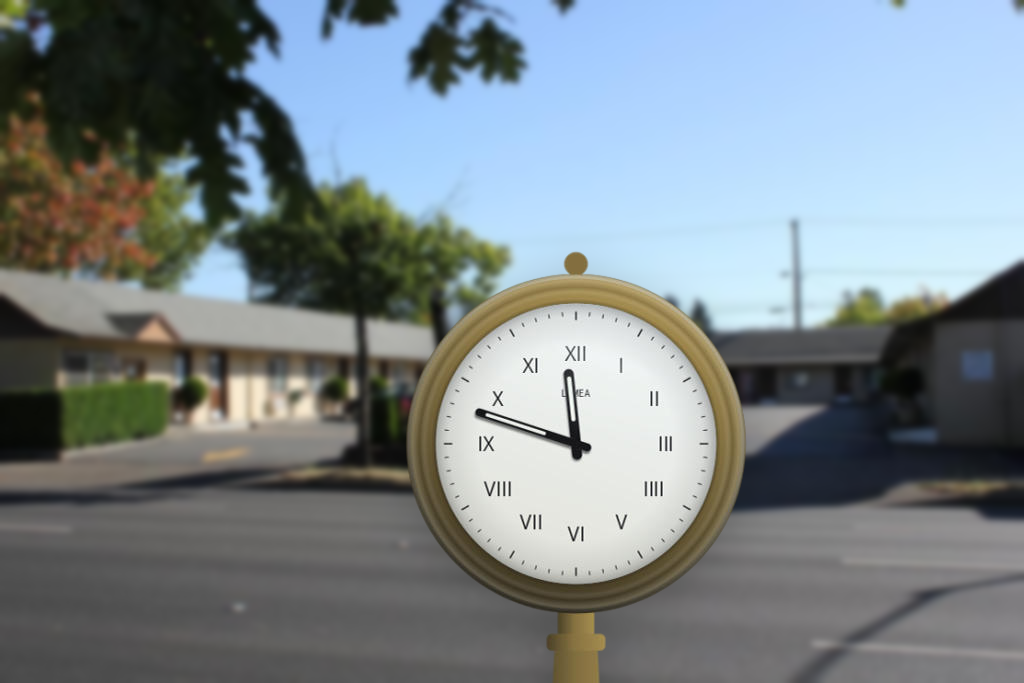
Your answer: 11 h 48 min
